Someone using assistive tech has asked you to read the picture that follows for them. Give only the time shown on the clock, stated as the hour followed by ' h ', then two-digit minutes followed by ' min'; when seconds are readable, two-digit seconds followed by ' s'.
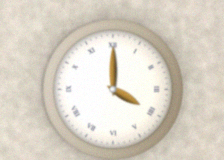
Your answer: 4 h 00 min
